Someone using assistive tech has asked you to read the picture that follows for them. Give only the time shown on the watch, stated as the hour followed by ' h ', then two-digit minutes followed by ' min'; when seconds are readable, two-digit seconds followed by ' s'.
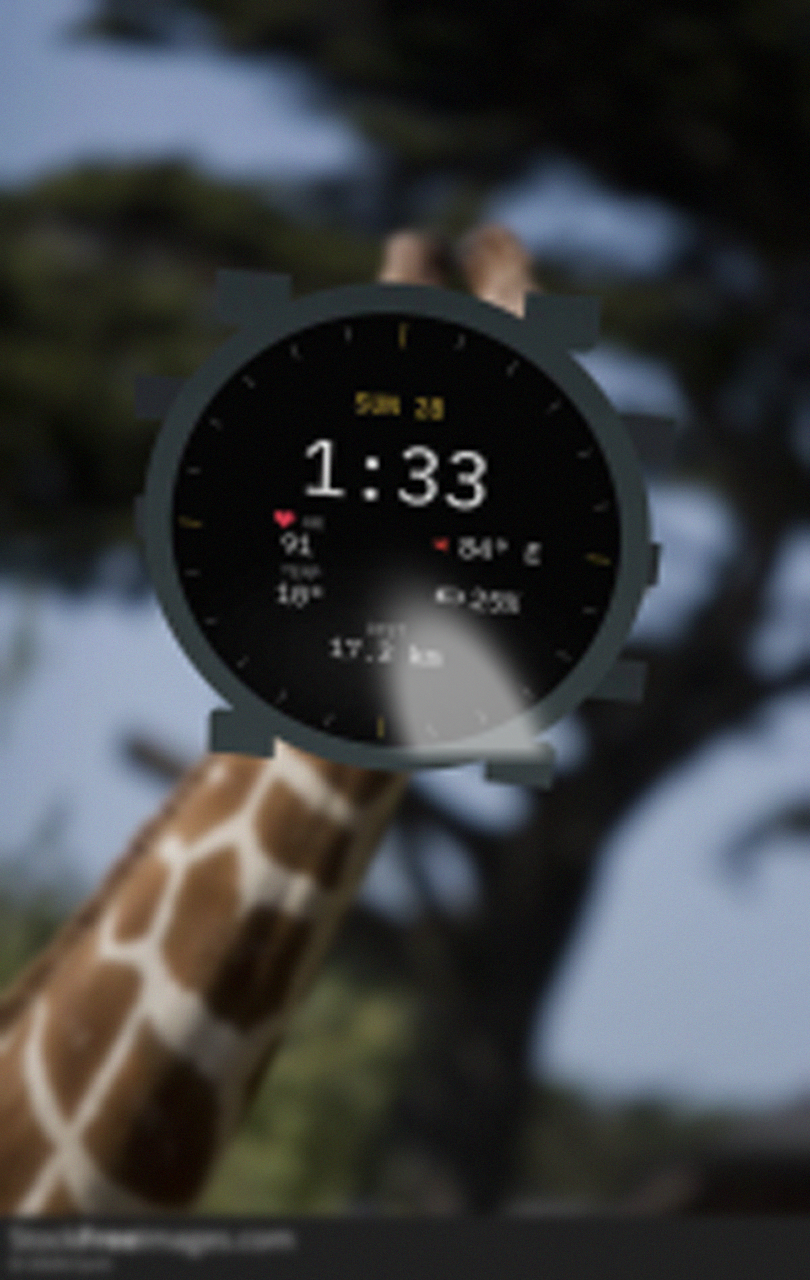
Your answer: 1 h 33 min
